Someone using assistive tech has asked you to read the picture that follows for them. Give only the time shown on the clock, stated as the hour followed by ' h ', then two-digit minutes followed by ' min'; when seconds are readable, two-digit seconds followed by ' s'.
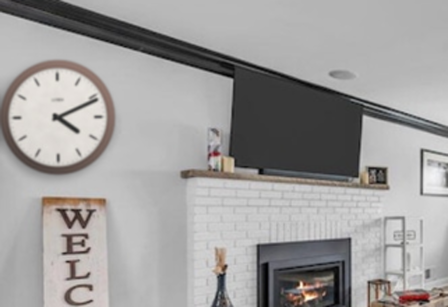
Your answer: 4 h 11 min
